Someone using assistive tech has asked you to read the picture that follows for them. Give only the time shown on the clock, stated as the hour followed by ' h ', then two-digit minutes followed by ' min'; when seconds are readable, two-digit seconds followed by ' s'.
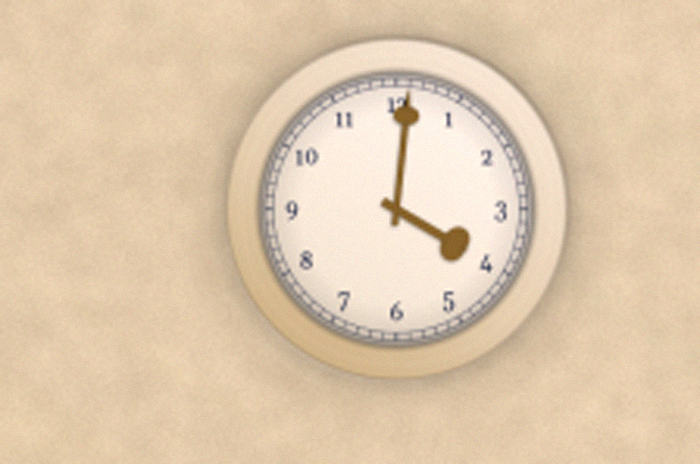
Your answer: 4 h 01 min
